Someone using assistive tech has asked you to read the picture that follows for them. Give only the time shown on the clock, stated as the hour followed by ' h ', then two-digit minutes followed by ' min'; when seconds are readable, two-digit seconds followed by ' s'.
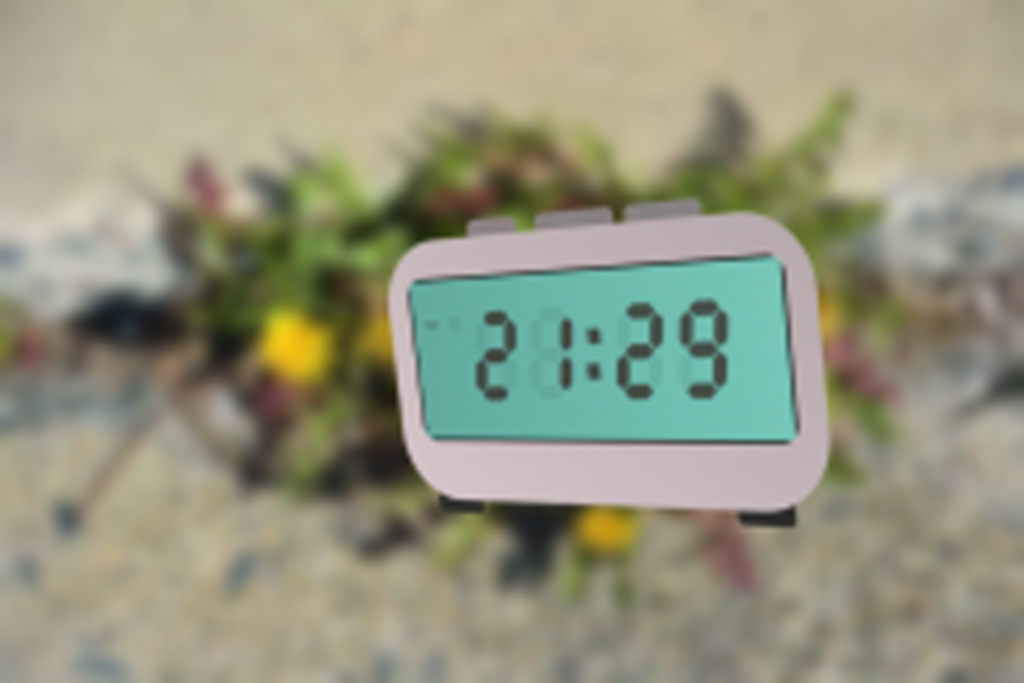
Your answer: 21 h 29 min
